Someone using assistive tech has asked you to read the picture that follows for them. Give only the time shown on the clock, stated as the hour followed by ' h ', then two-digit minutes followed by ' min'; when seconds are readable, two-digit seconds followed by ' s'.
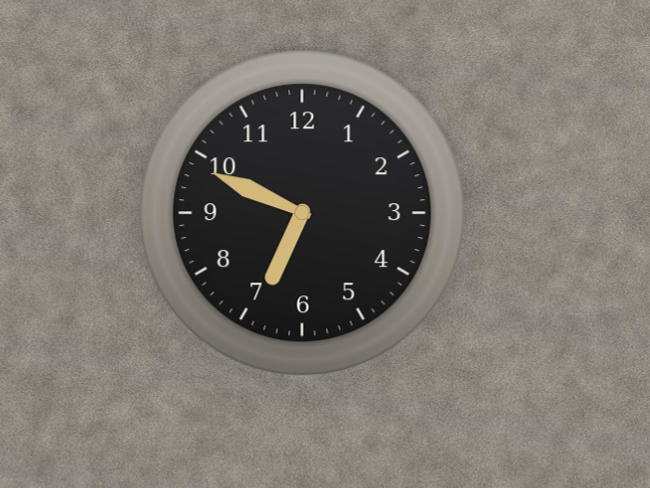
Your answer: 6 h 49 min
